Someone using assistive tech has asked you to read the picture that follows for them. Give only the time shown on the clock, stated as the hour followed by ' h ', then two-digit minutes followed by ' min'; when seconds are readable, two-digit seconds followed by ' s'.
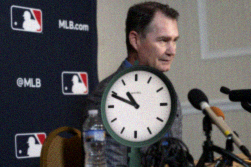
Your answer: 10 h 49 min
